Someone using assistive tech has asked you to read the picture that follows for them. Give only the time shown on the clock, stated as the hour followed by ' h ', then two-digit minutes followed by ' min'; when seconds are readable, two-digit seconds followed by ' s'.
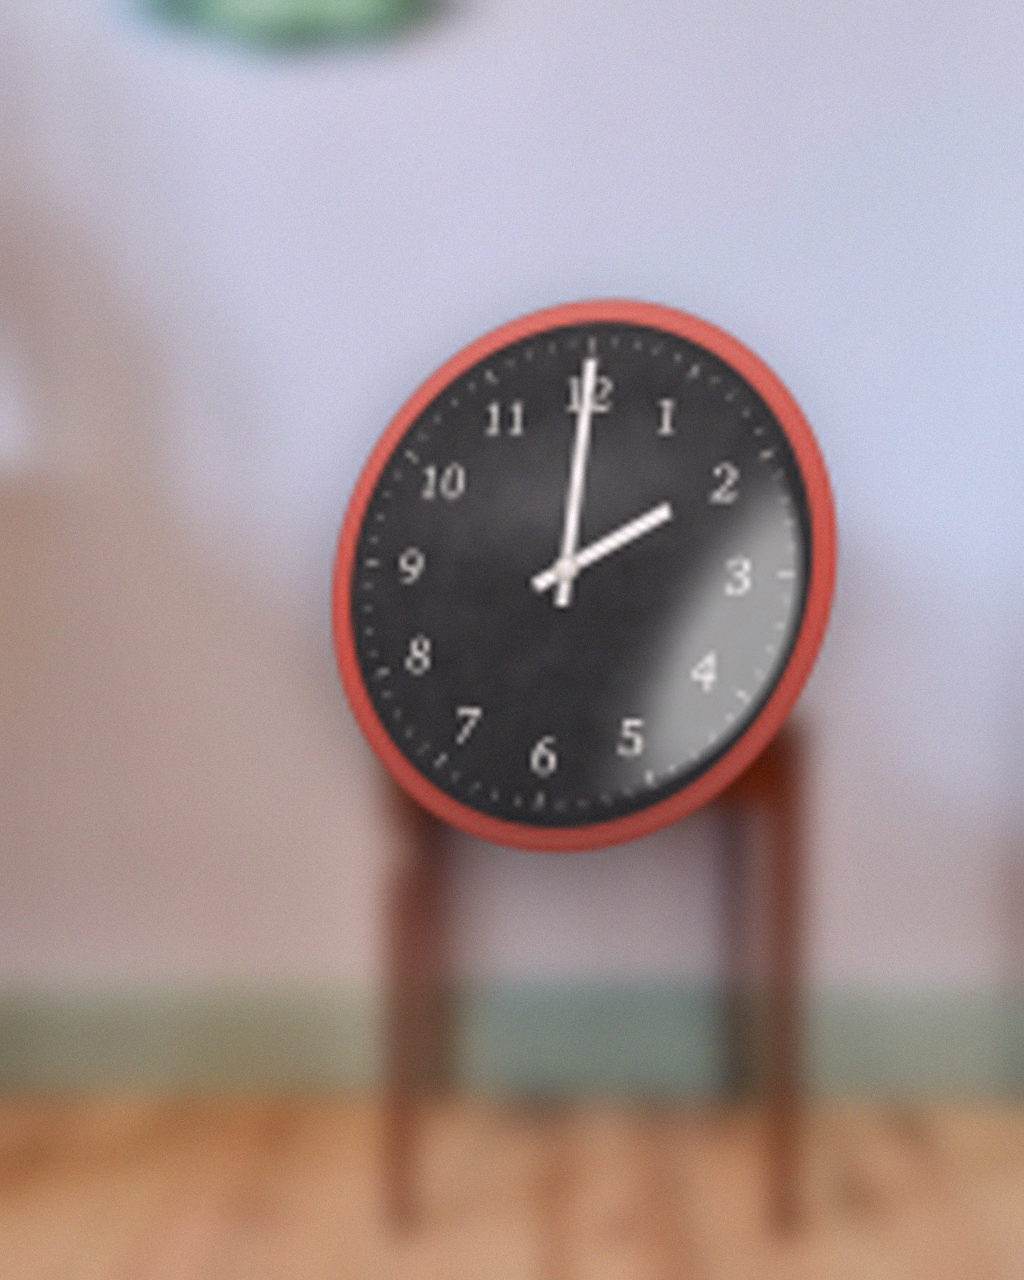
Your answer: 2 h 00 min
